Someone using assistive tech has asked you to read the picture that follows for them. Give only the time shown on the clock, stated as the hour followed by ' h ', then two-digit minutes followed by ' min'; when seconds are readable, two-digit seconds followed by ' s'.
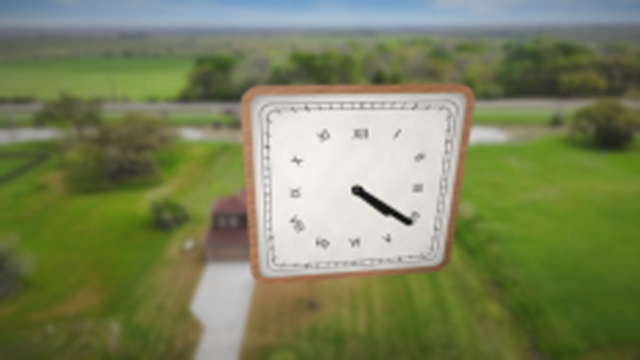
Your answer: 4 h 21 min
